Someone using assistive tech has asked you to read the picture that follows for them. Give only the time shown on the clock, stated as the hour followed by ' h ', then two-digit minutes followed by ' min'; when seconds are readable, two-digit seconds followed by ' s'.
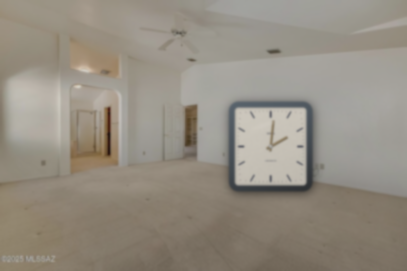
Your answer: 2 h 01 min
